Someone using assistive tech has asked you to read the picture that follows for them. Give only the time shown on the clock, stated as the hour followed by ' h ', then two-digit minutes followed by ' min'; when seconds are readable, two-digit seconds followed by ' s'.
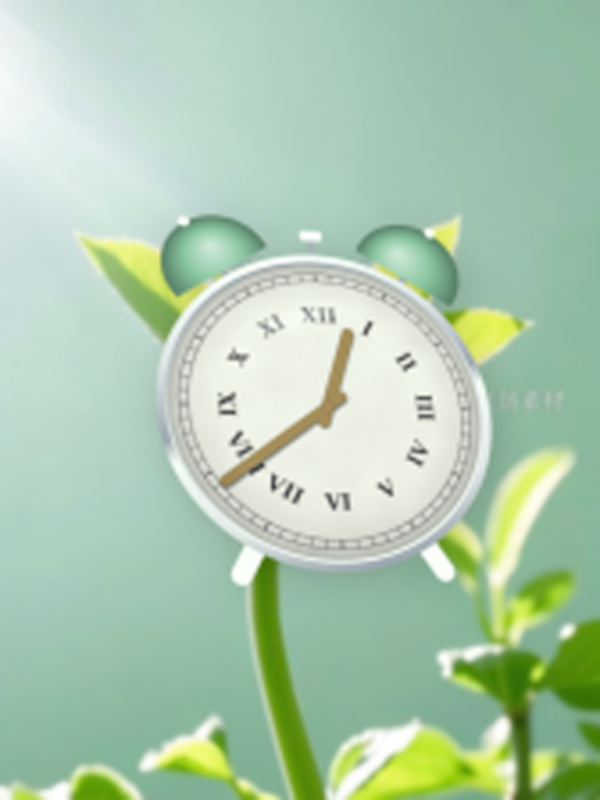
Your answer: 12 h 39 min
